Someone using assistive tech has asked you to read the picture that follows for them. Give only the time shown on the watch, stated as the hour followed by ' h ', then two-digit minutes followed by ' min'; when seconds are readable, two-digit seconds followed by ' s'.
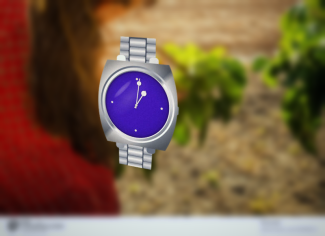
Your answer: 1 h 01 min
